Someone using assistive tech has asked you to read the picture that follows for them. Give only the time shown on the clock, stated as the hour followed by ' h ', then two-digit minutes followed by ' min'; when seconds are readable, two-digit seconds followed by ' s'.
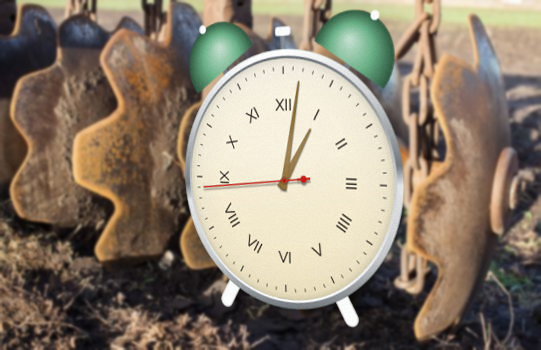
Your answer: 1 h 01 min 44 s
